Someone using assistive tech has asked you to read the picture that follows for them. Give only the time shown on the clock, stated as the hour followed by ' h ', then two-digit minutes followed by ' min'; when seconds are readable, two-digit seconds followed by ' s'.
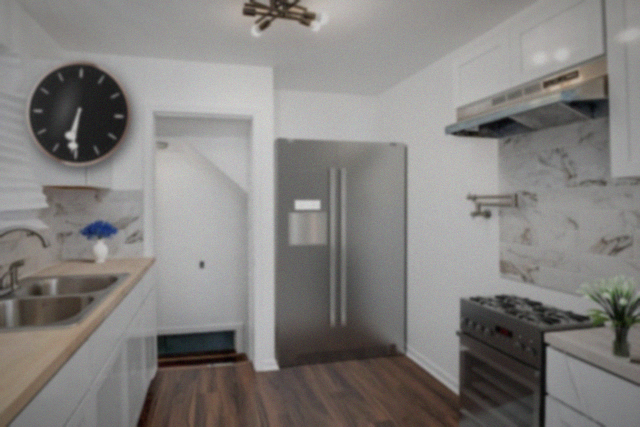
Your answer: 6 h 31 min
